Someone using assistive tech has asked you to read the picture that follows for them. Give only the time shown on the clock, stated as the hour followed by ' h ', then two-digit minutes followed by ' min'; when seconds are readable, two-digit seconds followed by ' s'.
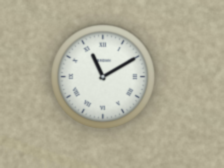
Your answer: 11 h 10 min
